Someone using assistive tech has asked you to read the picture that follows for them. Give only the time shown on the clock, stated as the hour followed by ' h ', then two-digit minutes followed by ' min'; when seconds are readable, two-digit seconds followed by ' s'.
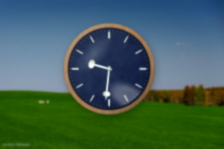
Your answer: 9 h 31 min
